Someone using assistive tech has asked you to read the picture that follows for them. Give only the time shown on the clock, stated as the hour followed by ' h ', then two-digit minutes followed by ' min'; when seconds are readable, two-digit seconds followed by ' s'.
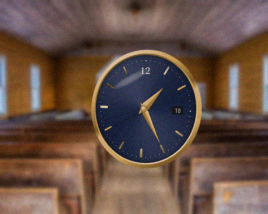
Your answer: 1 h 25 min
